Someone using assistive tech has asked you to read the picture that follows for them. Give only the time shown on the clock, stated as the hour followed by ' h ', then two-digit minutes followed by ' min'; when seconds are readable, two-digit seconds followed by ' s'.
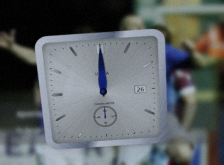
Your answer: 12 h 00 min
